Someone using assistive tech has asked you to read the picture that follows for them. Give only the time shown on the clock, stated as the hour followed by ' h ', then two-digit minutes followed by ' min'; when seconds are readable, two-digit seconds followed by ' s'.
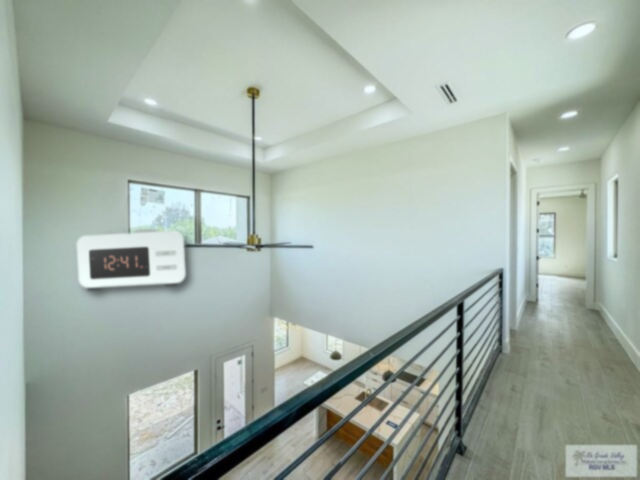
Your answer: 12 h 41 min
